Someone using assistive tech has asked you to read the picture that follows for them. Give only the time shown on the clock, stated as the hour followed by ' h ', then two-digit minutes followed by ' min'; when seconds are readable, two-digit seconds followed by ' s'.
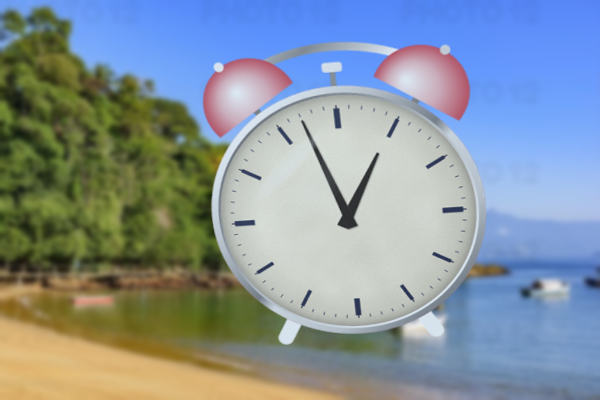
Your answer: 12 h 57 min
